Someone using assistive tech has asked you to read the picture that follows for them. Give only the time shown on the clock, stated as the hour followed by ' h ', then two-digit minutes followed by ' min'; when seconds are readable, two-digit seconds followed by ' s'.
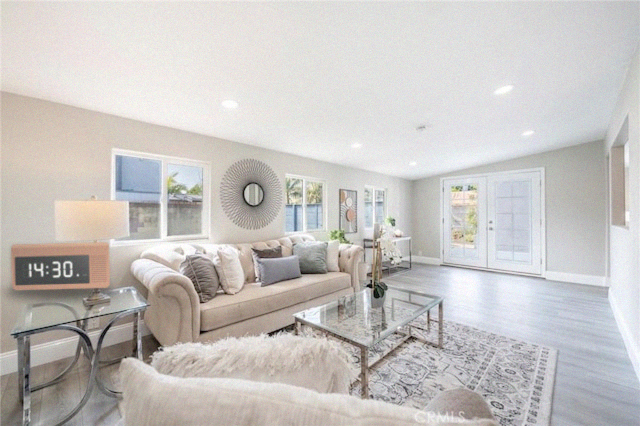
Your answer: 14 h 30 min
